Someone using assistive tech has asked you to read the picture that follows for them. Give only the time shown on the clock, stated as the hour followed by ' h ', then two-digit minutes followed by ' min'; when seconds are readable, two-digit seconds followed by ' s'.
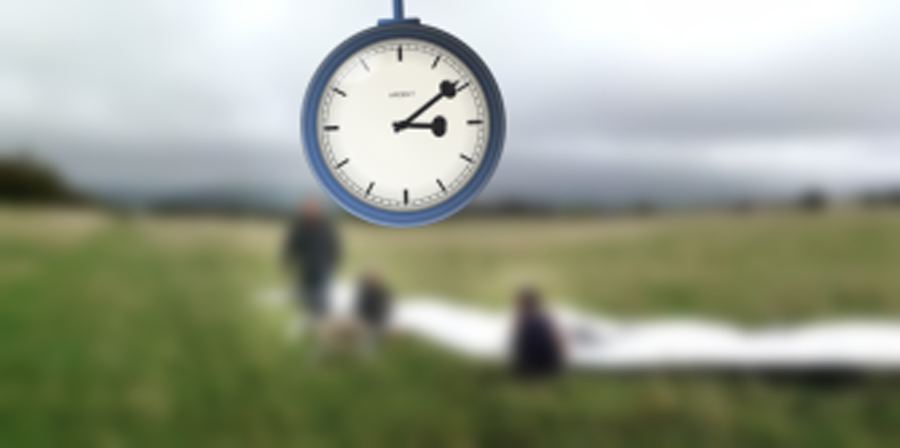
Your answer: 3 h 09 min
